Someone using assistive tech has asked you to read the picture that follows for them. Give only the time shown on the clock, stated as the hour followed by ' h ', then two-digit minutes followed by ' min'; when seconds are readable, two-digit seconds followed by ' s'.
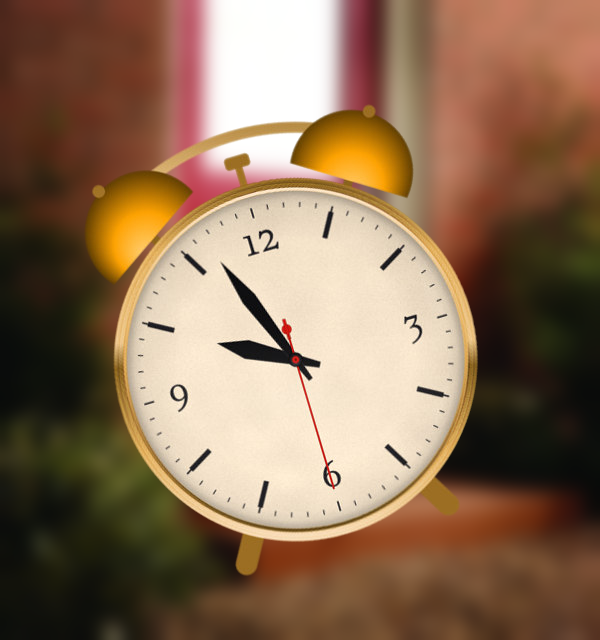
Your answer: 9 h 56 min 30 s
